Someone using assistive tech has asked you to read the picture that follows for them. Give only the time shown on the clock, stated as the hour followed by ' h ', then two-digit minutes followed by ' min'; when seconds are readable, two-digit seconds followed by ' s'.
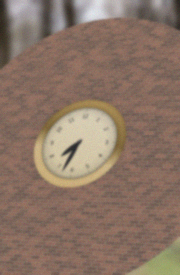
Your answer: 7 h 33 min
